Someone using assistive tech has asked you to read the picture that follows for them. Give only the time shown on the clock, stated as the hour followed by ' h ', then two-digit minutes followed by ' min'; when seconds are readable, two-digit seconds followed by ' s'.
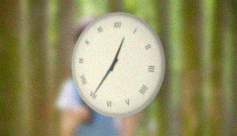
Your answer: 12 h 35 min
